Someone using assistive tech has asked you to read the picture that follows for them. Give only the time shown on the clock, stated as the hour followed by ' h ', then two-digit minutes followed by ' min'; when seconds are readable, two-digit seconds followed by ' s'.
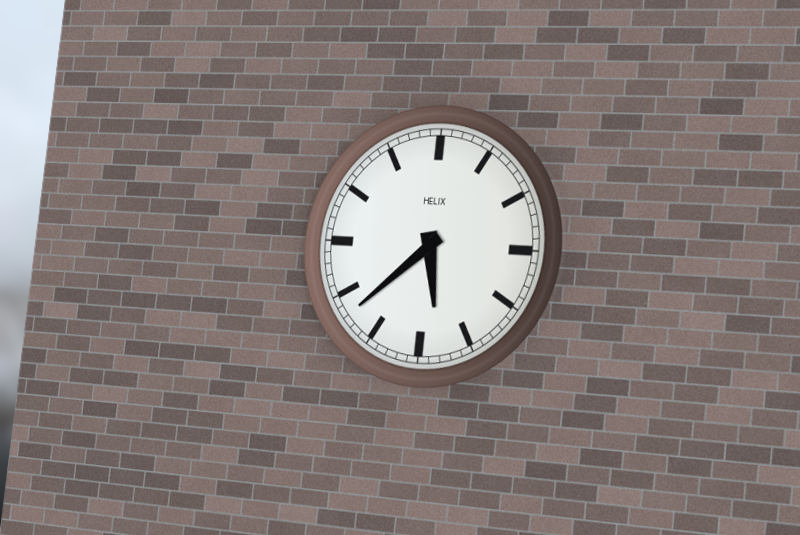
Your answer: 5 h 38 min
